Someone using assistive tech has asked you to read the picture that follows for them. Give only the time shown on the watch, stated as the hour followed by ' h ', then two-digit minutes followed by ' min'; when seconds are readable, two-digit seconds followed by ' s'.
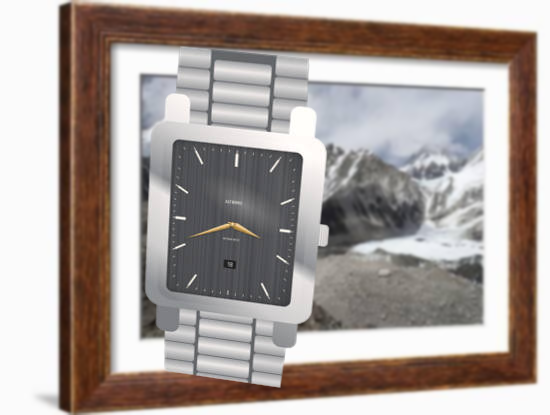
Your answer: 3 h 41 min
